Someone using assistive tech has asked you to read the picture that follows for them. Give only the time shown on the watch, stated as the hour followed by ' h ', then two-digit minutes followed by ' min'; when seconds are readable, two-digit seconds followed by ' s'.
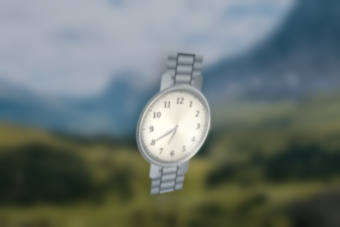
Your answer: 6 h 40 min
